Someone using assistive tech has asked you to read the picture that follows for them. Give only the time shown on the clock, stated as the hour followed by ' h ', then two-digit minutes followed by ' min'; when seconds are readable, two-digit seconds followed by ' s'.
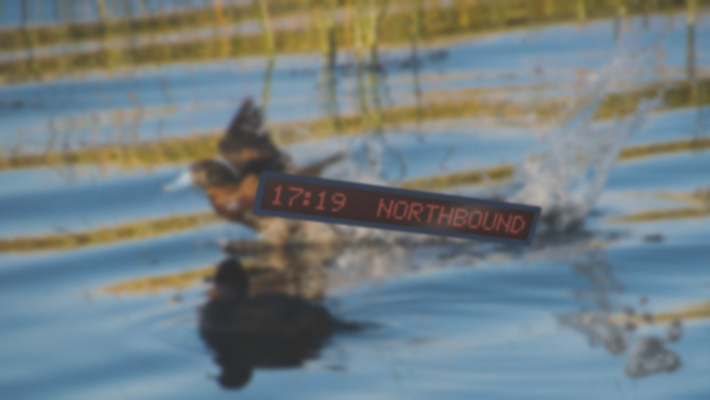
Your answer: 17 h 19 min
